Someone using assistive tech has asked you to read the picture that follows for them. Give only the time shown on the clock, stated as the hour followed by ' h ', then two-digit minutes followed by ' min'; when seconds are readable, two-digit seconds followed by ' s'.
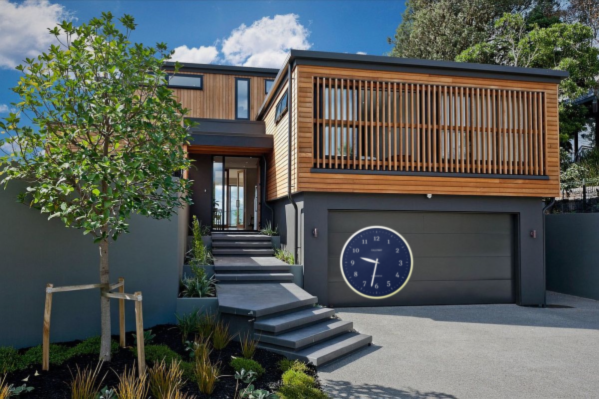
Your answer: 9 h 32 min
